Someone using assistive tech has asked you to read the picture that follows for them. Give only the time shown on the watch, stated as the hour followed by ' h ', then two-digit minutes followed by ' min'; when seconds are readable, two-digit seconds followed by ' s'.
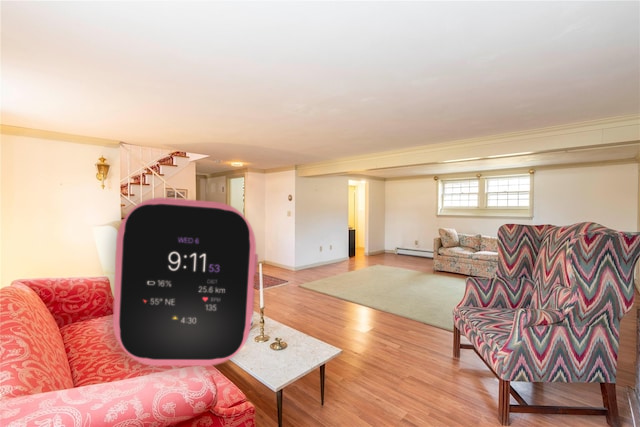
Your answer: 9 h 11 min 53 s
